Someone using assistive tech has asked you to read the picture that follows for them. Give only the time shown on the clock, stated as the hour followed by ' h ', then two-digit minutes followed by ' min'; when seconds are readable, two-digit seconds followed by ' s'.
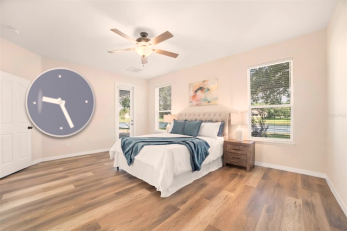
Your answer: 9 h 26 min
